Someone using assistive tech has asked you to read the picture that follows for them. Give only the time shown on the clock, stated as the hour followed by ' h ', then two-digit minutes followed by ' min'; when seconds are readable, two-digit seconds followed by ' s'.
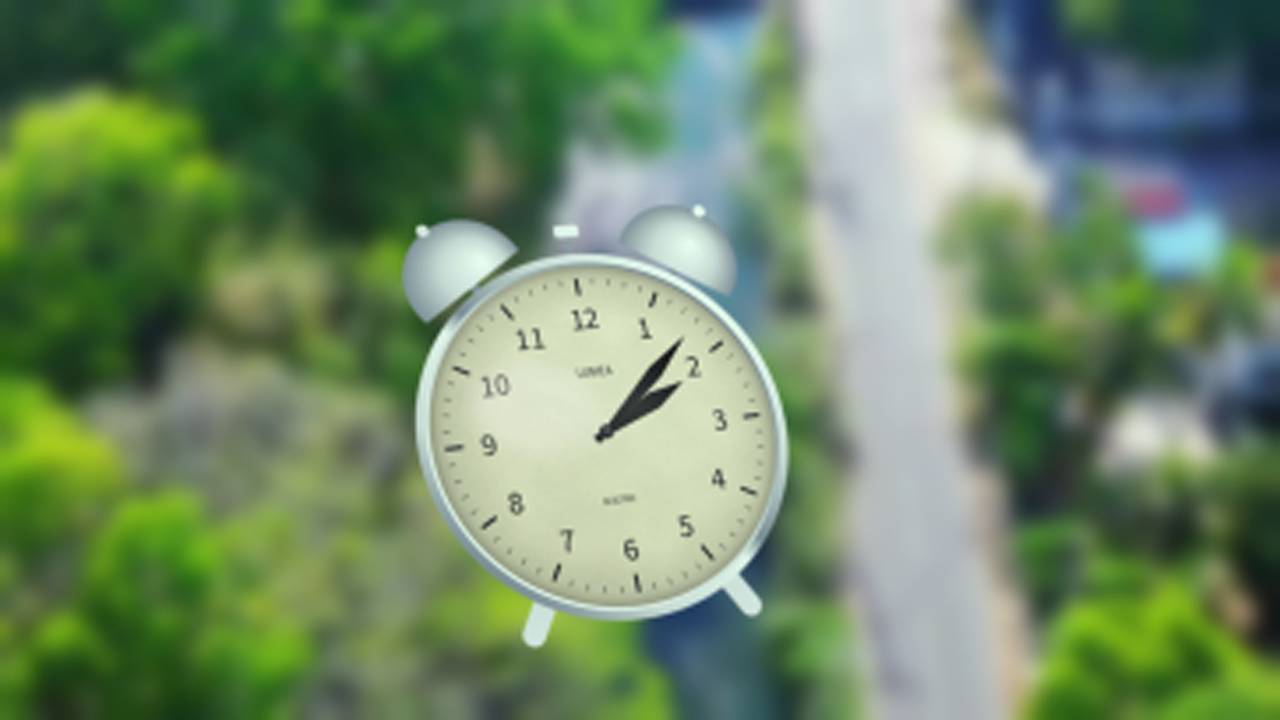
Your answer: 2 h 08 min
